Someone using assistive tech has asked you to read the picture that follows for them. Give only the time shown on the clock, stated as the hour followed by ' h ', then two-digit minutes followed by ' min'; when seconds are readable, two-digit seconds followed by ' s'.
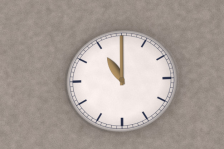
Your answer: 11 h 00 min
